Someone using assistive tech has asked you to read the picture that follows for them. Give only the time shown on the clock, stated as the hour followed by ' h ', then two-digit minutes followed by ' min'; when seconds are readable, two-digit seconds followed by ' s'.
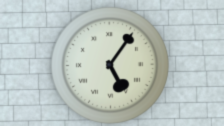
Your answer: 5 h 06 min
